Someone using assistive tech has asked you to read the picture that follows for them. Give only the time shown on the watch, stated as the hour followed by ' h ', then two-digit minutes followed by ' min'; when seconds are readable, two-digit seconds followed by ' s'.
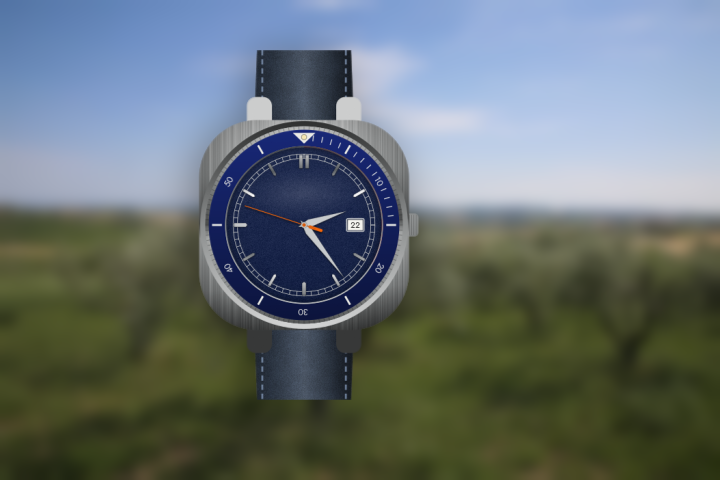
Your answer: 2 h 23 min 48 s
